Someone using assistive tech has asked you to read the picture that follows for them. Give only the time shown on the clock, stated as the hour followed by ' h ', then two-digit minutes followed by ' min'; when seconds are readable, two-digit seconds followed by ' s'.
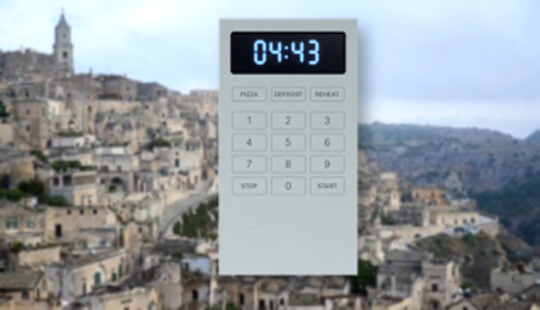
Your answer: 4 h 43 min
